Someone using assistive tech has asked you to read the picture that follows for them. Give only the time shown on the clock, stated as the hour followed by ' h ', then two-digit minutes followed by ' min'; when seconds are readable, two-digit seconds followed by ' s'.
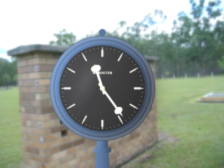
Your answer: 11 h 24 min
